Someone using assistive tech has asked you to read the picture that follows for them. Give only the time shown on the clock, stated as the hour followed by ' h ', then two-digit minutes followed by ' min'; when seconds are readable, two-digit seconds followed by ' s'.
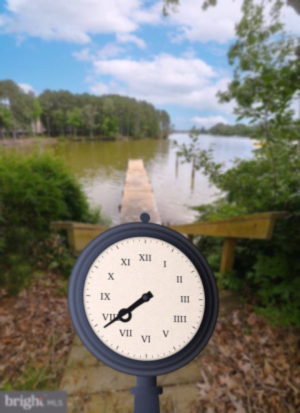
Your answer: 7 h 39 min
